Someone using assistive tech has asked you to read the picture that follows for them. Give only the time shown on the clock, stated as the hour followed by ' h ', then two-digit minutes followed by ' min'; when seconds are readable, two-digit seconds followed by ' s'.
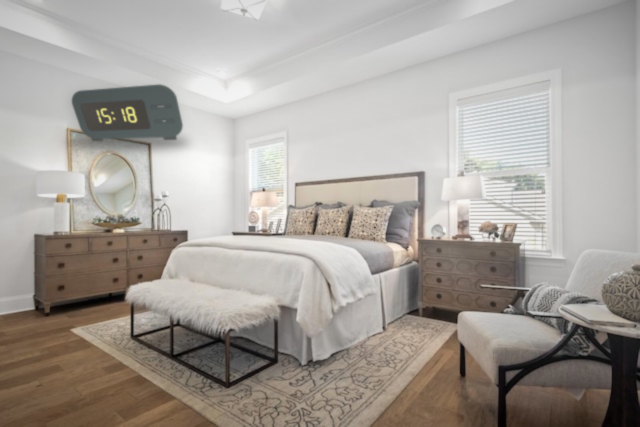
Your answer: 15 h 18 min
